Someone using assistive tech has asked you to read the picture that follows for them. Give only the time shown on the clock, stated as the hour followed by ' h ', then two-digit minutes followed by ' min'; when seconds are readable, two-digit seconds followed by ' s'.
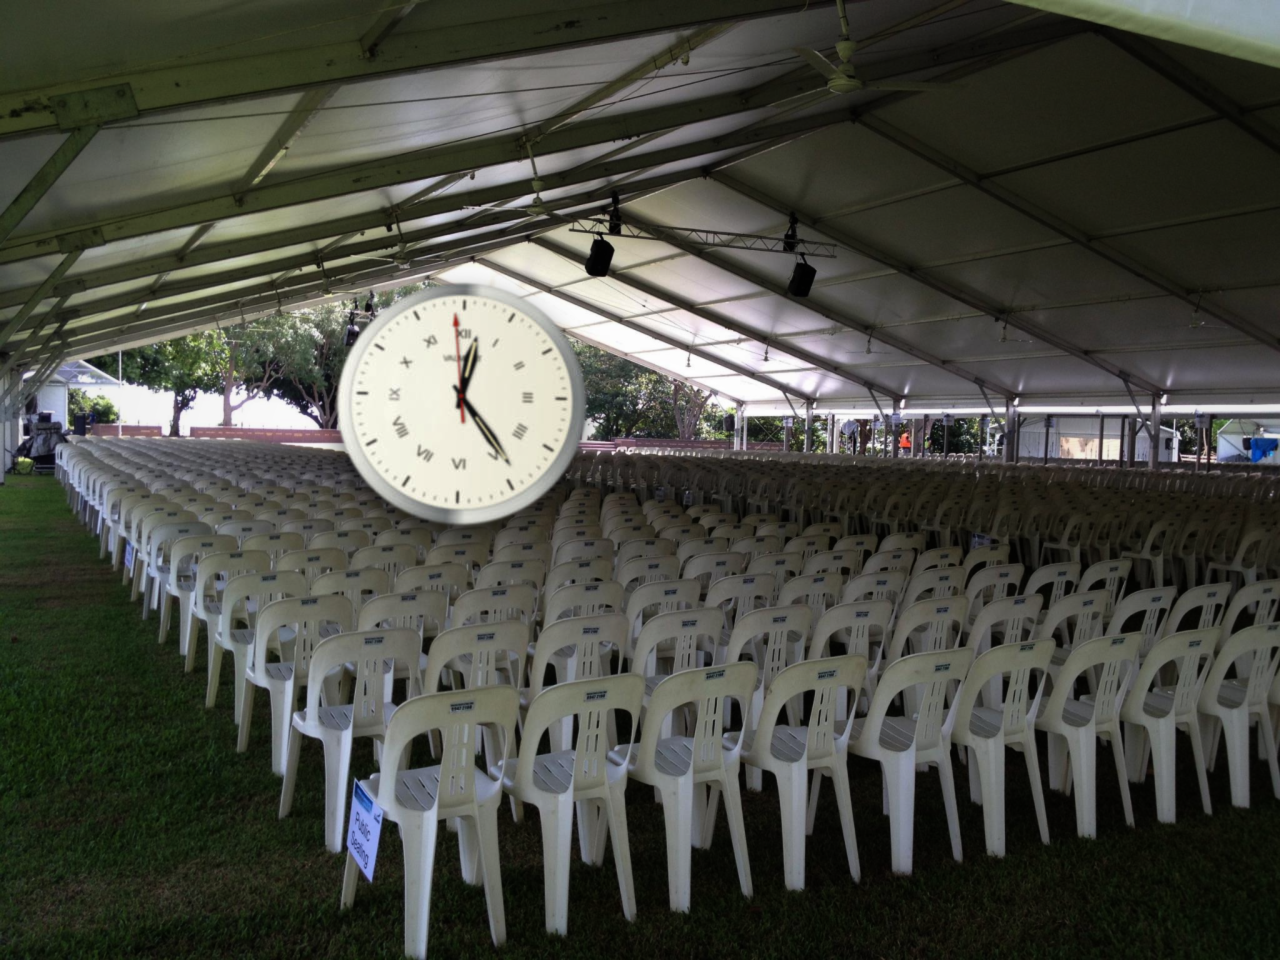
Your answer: 12 h 23 min 59 s
